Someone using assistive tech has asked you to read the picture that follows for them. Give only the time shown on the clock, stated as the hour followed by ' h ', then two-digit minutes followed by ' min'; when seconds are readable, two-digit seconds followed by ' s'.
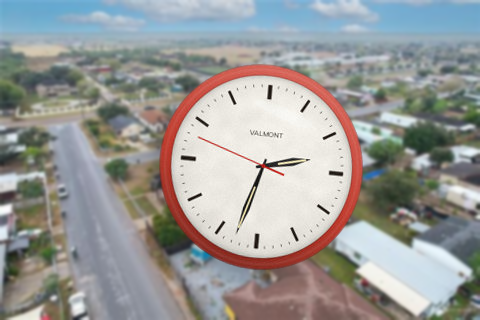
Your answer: 2 h 32 min 48 s
